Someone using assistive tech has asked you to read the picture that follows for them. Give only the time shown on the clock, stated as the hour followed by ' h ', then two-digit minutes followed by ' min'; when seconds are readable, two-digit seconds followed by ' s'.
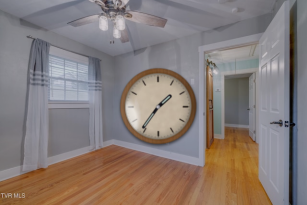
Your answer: 1 h 36 min
